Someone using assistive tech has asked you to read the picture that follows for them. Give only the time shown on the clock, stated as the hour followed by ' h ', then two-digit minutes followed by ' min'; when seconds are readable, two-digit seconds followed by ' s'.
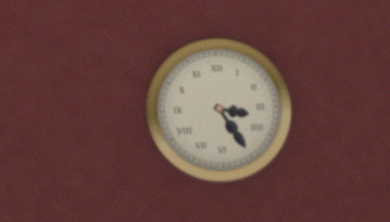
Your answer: 3 h 25 min
